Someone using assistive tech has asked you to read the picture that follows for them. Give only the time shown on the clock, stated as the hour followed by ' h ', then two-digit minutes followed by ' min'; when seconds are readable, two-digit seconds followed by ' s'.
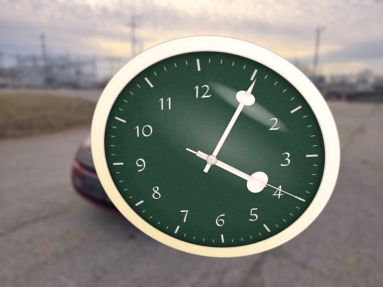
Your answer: 4 h 05 min 20 s
